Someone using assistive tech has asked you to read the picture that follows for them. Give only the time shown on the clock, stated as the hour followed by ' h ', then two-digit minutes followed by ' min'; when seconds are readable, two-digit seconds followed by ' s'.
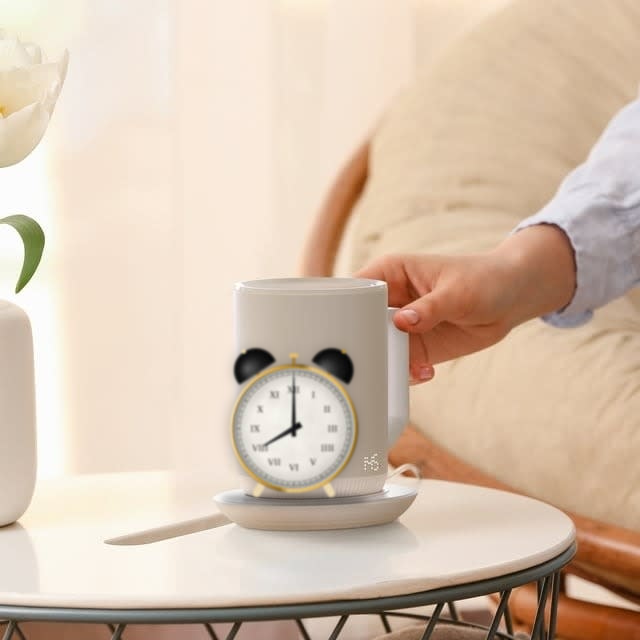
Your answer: 8 h 00 min
